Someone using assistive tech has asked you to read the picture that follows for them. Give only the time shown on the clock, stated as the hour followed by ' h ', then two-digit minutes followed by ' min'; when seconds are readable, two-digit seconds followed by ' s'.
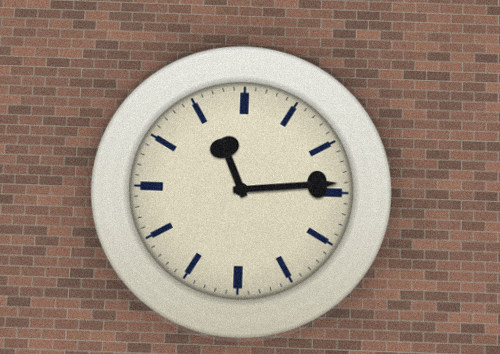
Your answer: 11 h 14 min
